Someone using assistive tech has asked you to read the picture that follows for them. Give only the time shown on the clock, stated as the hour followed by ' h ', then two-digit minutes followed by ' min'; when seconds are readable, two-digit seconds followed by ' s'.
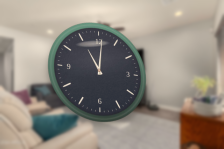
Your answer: 11 h 01 min
